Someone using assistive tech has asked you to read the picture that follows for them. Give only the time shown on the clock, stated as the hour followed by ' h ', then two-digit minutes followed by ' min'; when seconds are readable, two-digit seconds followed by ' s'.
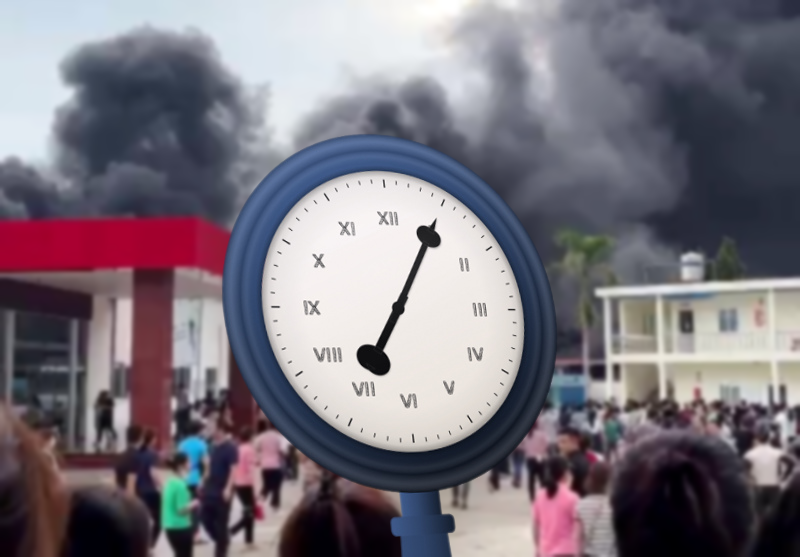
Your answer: 7 h 05 min
